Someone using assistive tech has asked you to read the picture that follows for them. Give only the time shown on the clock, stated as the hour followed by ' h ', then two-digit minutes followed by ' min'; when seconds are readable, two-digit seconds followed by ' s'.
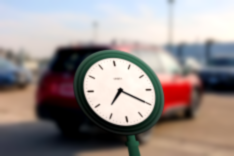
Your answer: 7 h 20 min
